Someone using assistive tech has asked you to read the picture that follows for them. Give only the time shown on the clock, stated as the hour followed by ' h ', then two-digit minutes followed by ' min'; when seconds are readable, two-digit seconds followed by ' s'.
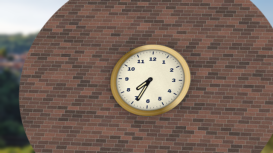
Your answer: 7 h 34 min
